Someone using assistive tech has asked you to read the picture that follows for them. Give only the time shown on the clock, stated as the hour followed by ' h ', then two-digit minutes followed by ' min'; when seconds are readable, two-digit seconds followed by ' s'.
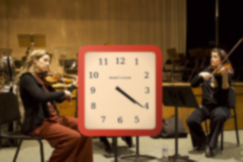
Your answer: 4 h 21 min
